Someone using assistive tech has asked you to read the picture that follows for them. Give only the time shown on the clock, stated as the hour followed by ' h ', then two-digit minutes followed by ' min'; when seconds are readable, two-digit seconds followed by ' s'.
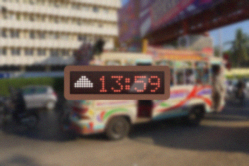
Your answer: 13 h 59 min
